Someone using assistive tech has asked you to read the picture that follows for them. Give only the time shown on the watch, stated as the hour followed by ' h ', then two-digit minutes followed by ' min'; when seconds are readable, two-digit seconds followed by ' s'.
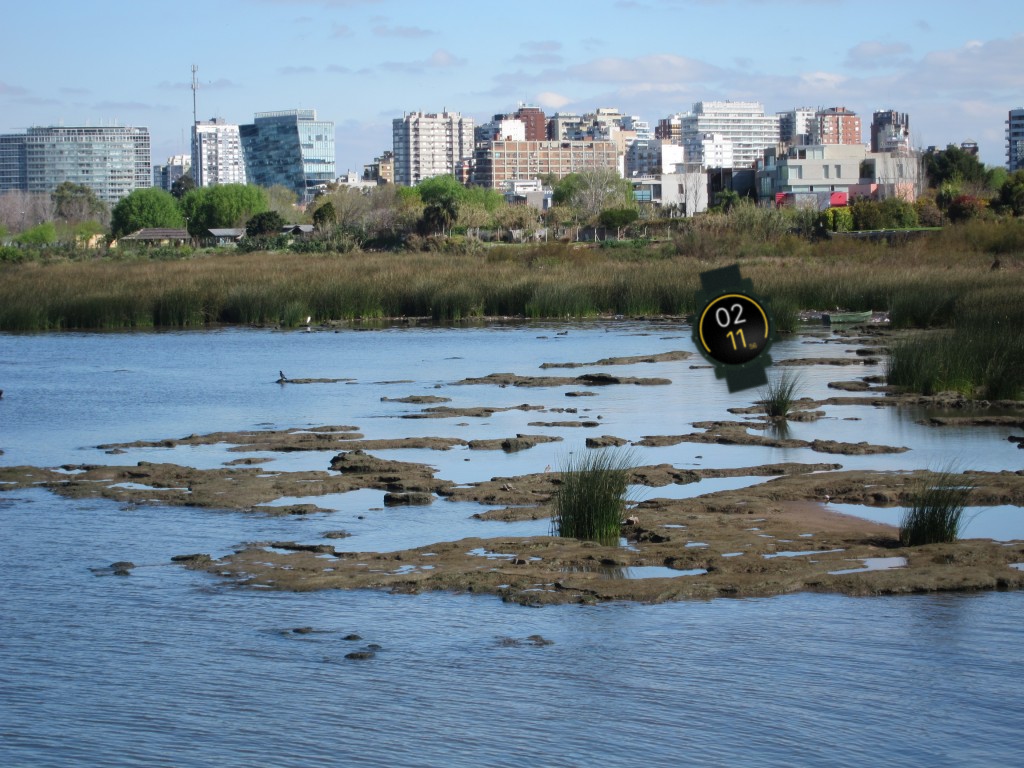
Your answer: 2 h 11 min
